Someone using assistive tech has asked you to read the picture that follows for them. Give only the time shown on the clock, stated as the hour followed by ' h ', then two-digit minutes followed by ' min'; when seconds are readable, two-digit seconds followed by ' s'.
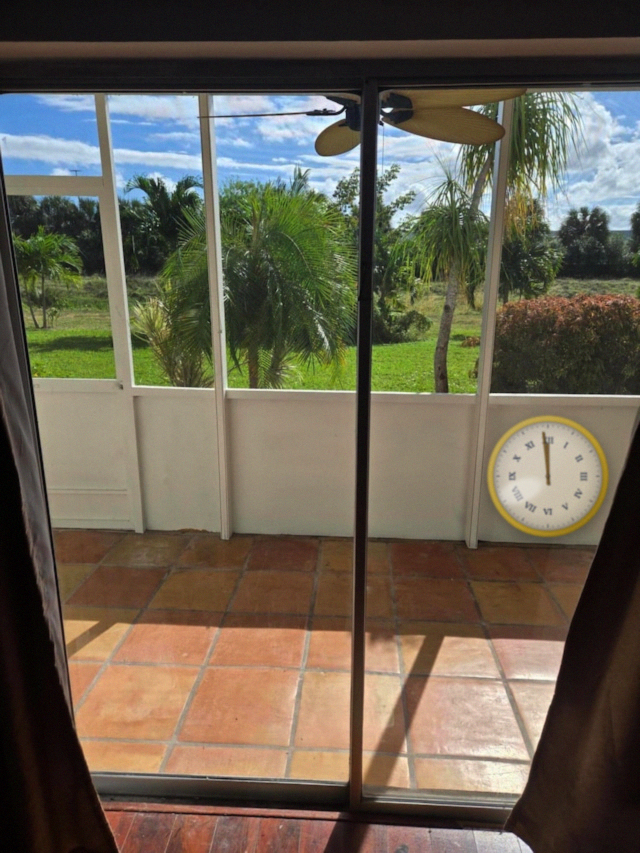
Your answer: 11 h 59 min
